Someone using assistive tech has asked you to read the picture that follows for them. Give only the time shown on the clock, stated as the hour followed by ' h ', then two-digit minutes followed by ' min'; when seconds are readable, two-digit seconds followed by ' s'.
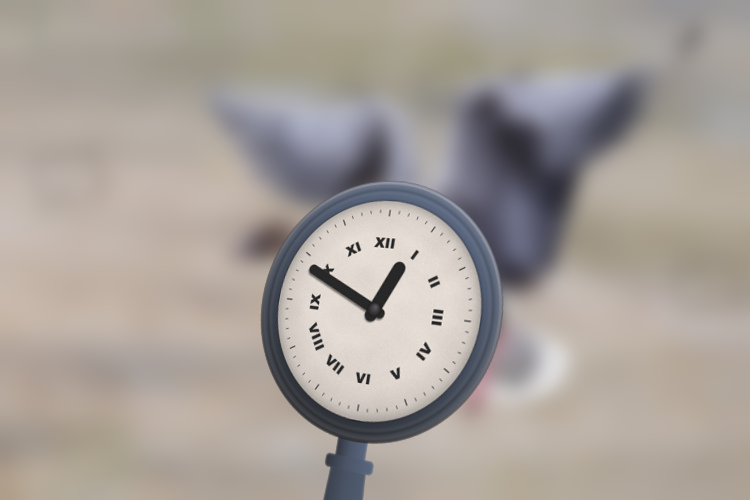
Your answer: 12 h 49 min
